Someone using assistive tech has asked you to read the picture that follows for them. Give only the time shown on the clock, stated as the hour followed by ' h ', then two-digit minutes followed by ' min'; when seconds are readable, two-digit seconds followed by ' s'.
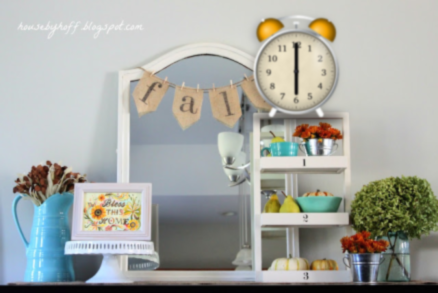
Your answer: 6 h 00 min
